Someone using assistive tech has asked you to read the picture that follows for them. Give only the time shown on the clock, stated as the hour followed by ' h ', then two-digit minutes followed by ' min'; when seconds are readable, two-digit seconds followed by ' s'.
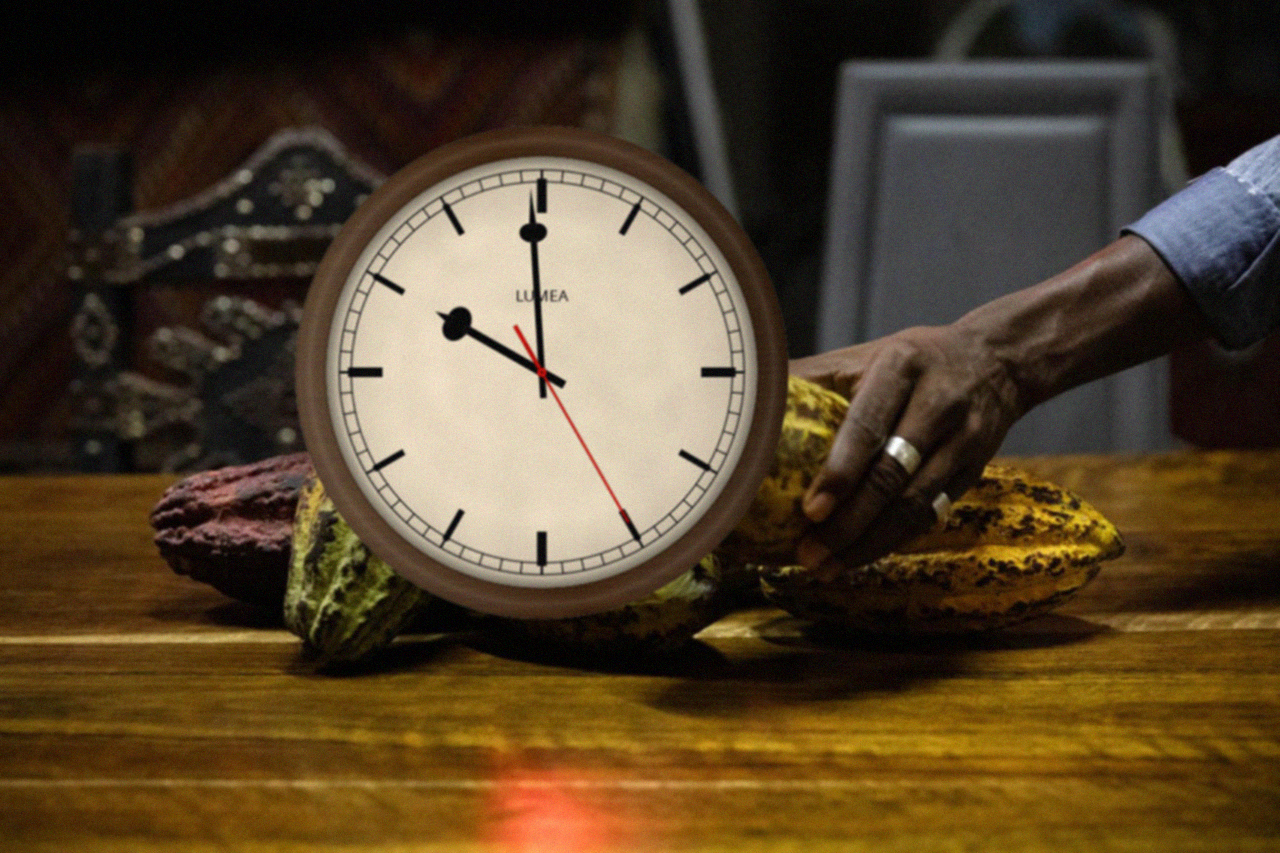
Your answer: 9 h 59 min 25 s
